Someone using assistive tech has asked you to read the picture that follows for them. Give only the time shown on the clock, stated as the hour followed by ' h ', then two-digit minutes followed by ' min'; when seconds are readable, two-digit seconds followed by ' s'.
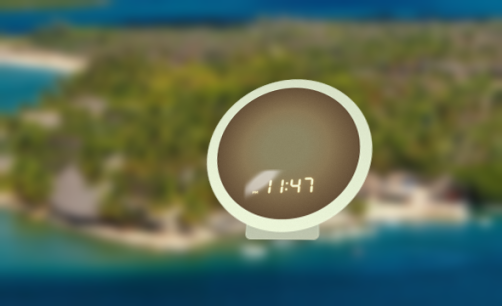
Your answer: 11 h 47 min
